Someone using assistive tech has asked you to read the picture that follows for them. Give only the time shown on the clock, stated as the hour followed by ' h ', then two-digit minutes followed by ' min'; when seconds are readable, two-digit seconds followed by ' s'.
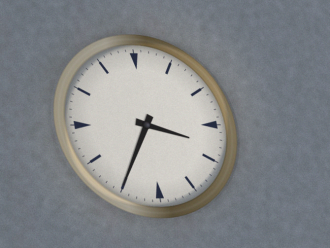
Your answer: 3 h 35 min
